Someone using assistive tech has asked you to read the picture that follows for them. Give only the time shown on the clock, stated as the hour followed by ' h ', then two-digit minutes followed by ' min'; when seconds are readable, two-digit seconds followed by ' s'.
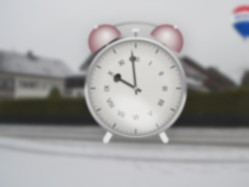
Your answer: 9 h 59 min
